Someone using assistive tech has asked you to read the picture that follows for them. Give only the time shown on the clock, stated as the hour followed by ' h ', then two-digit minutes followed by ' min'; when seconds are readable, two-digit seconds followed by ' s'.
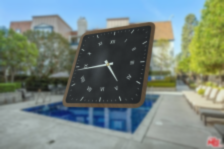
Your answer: 4 h 44 min
